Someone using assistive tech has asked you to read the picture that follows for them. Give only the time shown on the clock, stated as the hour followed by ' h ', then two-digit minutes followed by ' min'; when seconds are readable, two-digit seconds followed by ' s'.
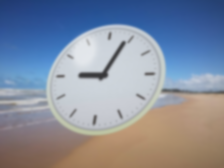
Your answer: 9 h 04 min
